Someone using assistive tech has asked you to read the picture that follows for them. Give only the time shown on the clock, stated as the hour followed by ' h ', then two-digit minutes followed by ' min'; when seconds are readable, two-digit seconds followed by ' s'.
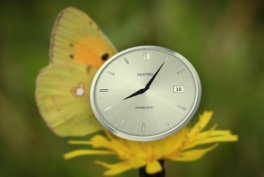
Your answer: 8 h 05 min
